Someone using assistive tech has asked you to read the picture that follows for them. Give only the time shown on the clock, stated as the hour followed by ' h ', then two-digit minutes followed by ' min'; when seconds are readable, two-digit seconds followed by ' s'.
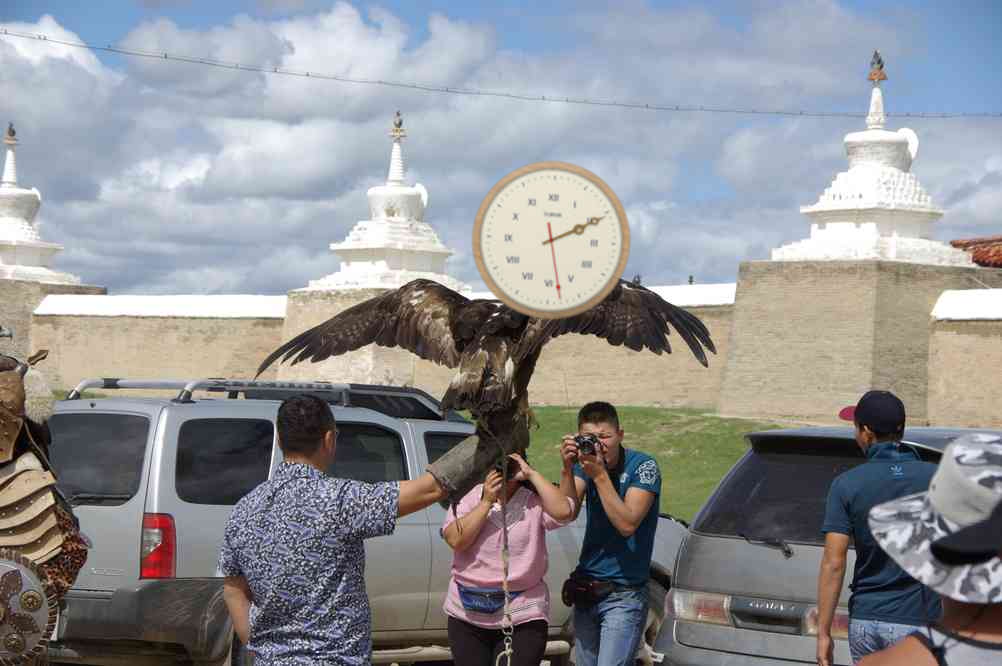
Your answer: 2 h 10 min 28 s
